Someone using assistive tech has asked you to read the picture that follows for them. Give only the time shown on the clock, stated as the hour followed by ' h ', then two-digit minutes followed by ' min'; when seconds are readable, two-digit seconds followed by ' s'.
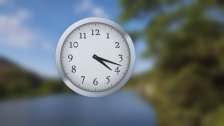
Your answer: 4 h 18 min
